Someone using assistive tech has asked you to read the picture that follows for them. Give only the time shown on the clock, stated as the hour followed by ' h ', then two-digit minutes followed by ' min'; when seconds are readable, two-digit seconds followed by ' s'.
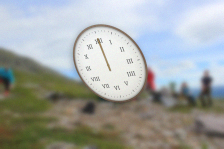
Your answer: 12 h 00 min
